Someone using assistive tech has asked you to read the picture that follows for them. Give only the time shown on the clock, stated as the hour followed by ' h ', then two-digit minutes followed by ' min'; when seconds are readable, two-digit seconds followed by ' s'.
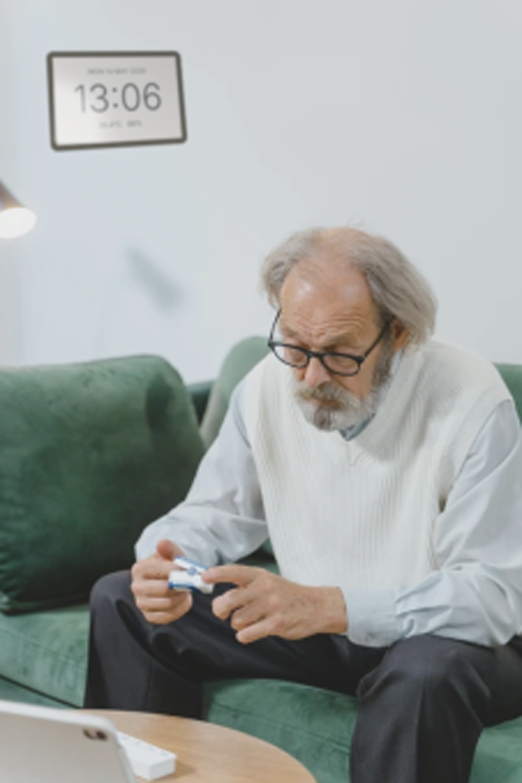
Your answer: 13 h 06 min
